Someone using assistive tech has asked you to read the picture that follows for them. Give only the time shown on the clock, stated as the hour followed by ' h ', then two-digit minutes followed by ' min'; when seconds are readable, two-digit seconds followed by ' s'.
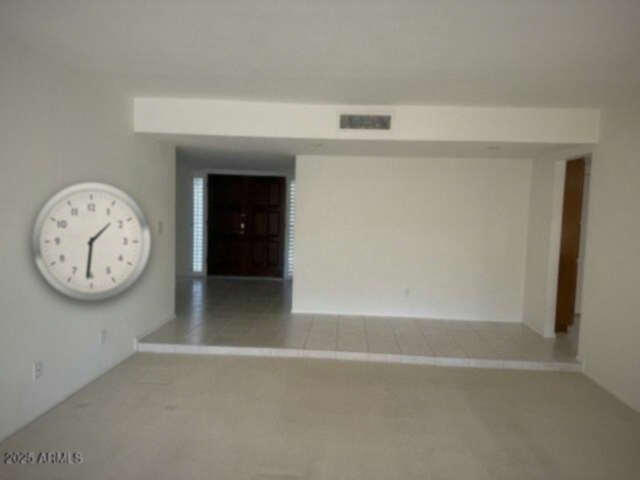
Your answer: 1 h 31 min
